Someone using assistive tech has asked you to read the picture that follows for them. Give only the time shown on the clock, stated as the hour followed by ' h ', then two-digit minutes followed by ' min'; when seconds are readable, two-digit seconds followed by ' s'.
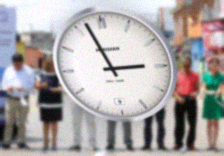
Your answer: 2 h 57 min
